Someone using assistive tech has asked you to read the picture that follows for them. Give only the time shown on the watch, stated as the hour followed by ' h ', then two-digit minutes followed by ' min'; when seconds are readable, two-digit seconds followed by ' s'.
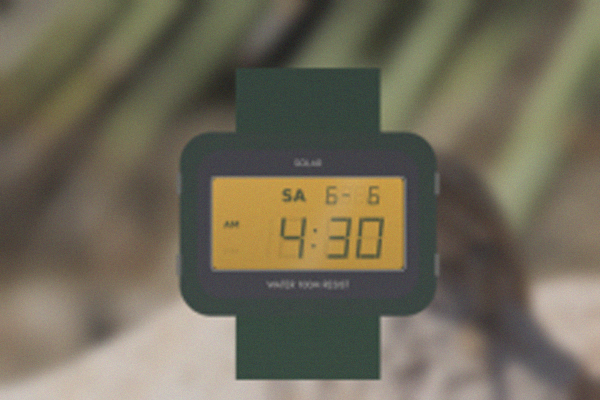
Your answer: 4 h 30 min
